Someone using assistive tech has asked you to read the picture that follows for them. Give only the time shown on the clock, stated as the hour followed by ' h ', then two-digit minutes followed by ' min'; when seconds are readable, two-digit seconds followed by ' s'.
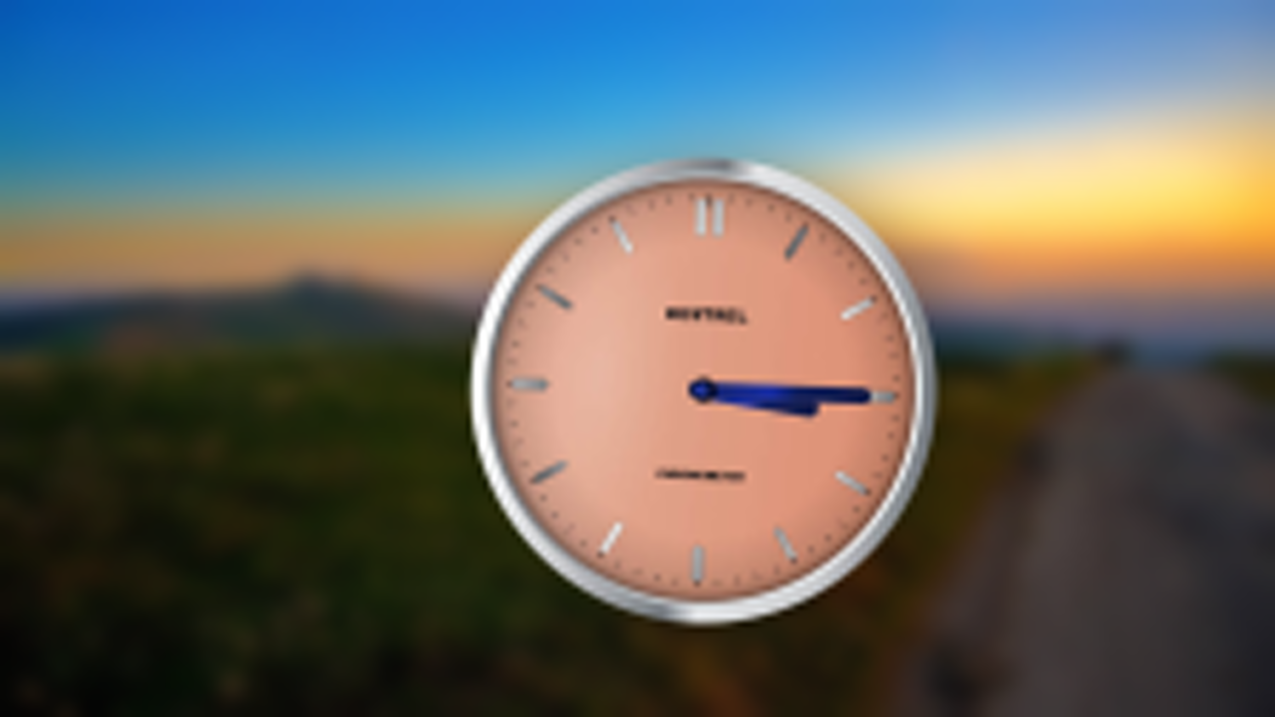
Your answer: 3 h 15 min
